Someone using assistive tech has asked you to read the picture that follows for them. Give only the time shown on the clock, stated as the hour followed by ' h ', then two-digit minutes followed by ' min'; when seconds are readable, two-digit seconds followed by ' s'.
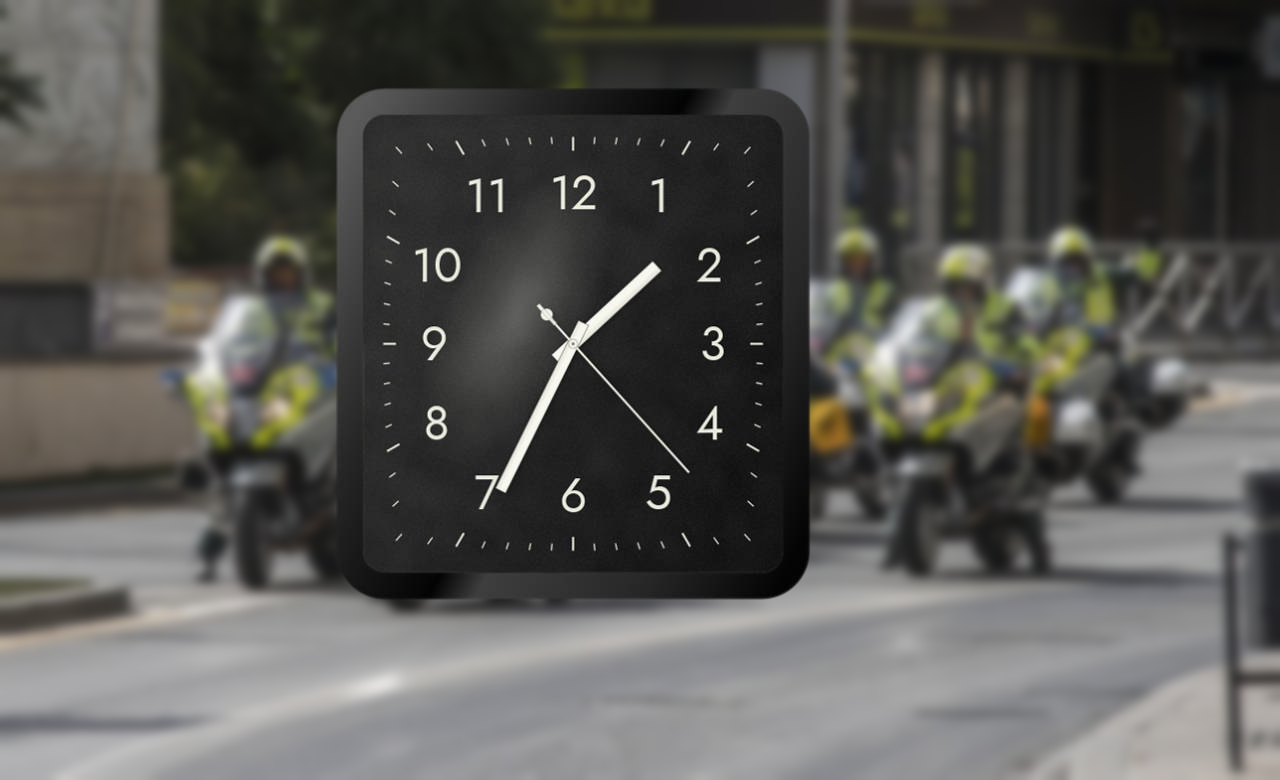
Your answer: 1 h 34 min 23 s
